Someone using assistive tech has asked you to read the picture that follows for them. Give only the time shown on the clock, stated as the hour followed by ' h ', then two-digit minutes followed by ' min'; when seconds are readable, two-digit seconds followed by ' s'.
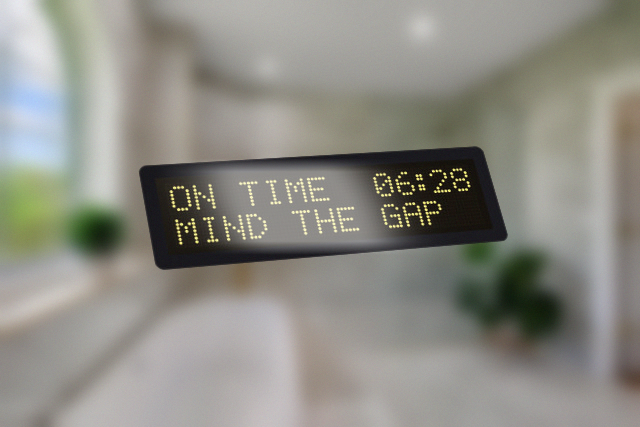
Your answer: 6 h 28 min
